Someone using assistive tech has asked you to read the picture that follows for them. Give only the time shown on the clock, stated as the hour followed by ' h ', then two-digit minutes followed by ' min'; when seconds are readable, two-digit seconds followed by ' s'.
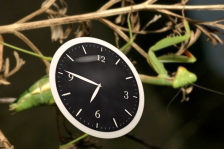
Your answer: 6 h 46 min
